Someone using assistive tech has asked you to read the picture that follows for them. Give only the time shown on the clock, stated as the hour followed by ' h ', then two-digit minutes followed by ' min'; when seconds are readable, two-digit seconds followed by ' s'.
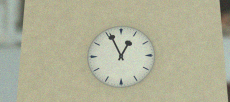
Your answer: 12 h 56 min
